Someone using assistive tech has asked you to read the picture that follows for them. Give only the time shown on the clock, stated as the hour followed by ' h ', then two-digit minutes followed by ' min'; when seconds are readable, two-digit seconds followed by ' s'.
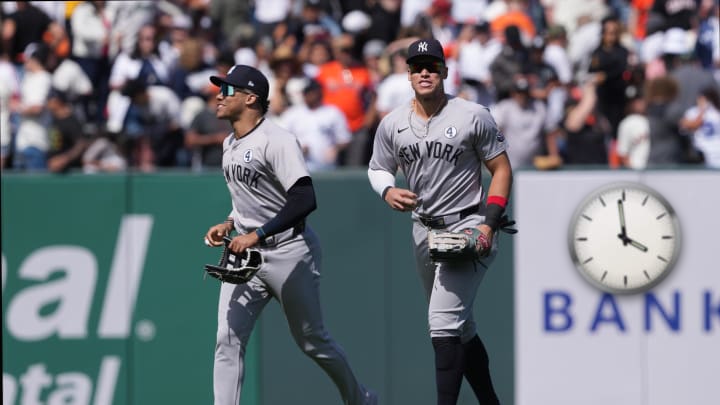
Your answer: 3 h 59 min
